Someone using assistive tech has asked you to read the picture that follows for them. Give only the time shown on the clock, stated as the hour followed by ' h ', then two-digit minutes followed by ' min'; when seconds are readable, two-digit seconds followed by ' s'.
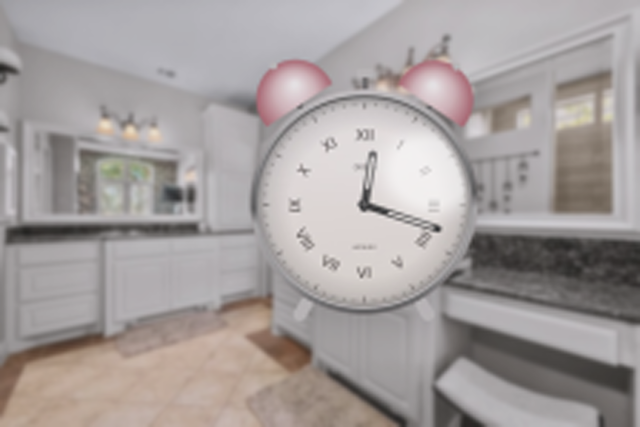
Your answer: 12 h 18 min
